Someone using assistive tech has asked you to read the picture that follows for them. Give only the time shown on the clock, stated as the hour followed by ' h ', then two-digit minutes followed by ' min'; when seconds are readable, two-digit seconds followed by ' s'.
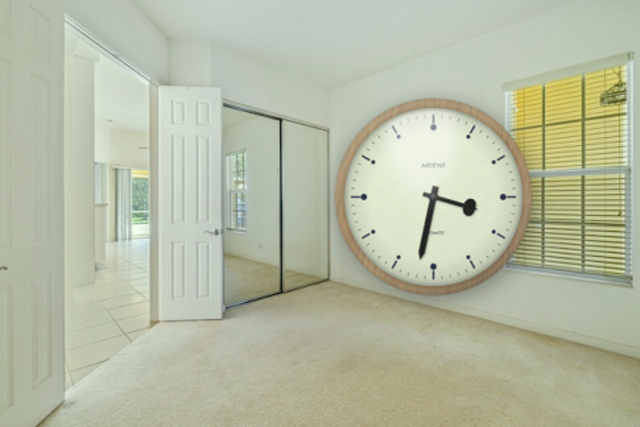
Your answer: 3 h 32 min
